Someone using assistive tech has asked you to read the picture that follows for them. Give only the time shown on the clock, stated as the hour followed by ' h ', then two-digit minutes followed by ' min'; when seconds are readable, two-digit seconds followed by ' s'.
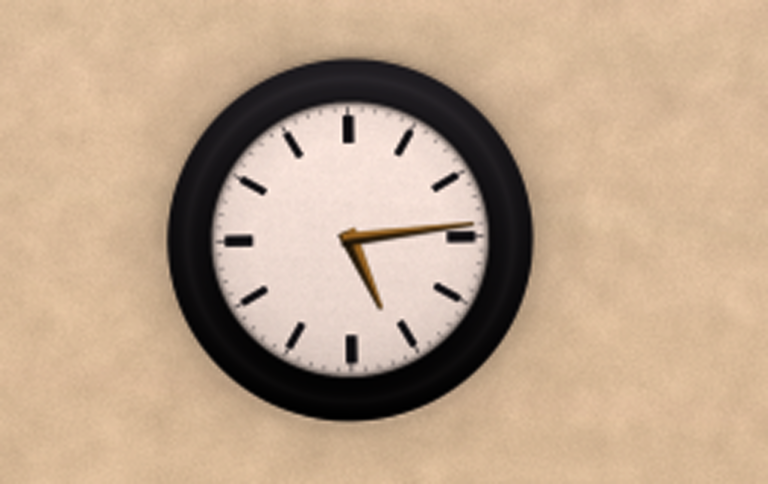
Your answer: 5 h 14 min
